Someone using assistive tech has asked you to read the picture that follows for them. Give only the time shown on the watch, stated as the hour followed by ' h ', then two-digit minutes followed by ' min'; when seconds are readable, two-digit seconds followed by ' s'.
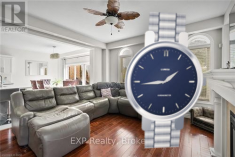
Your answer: 1 h 44 min
